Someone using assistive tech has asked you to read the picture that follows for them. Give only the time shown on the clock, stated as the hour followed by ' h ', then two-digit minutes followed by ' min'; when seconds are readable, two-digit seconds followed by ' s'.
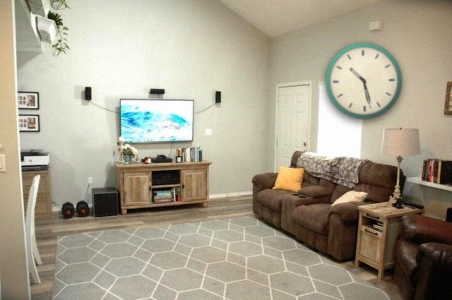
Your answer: 10 h 28 min
